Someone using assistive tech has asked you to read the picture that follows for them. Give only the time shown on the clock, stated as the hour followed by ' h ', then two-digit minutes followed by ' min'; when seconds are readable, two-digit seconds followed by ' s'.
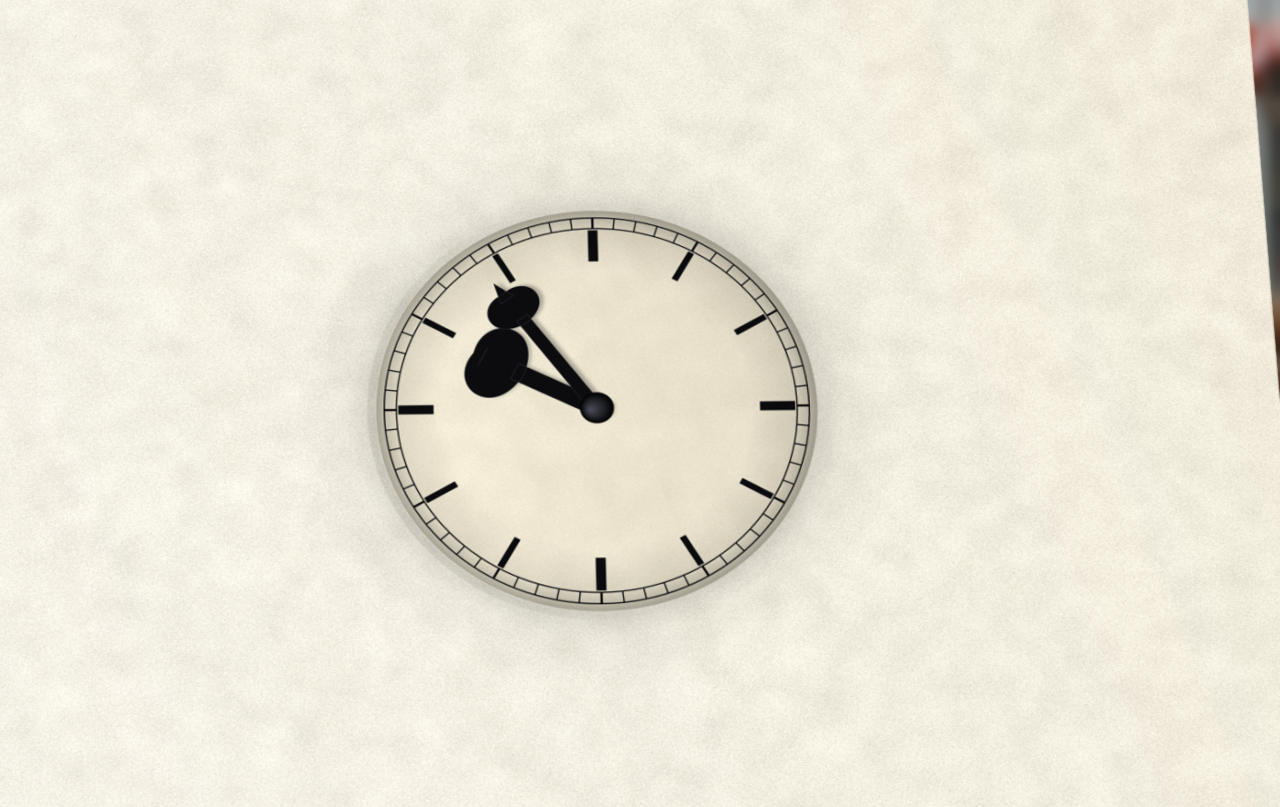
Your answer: 9 h 54 min
